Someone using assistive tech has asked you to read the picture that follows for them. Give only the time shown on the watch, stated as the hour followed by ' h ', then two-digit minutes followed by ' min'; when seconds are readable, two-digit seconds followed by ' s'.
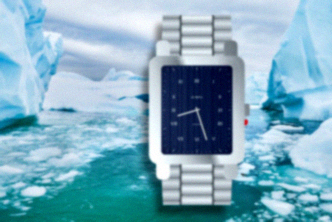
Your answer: 8 h 27 min
